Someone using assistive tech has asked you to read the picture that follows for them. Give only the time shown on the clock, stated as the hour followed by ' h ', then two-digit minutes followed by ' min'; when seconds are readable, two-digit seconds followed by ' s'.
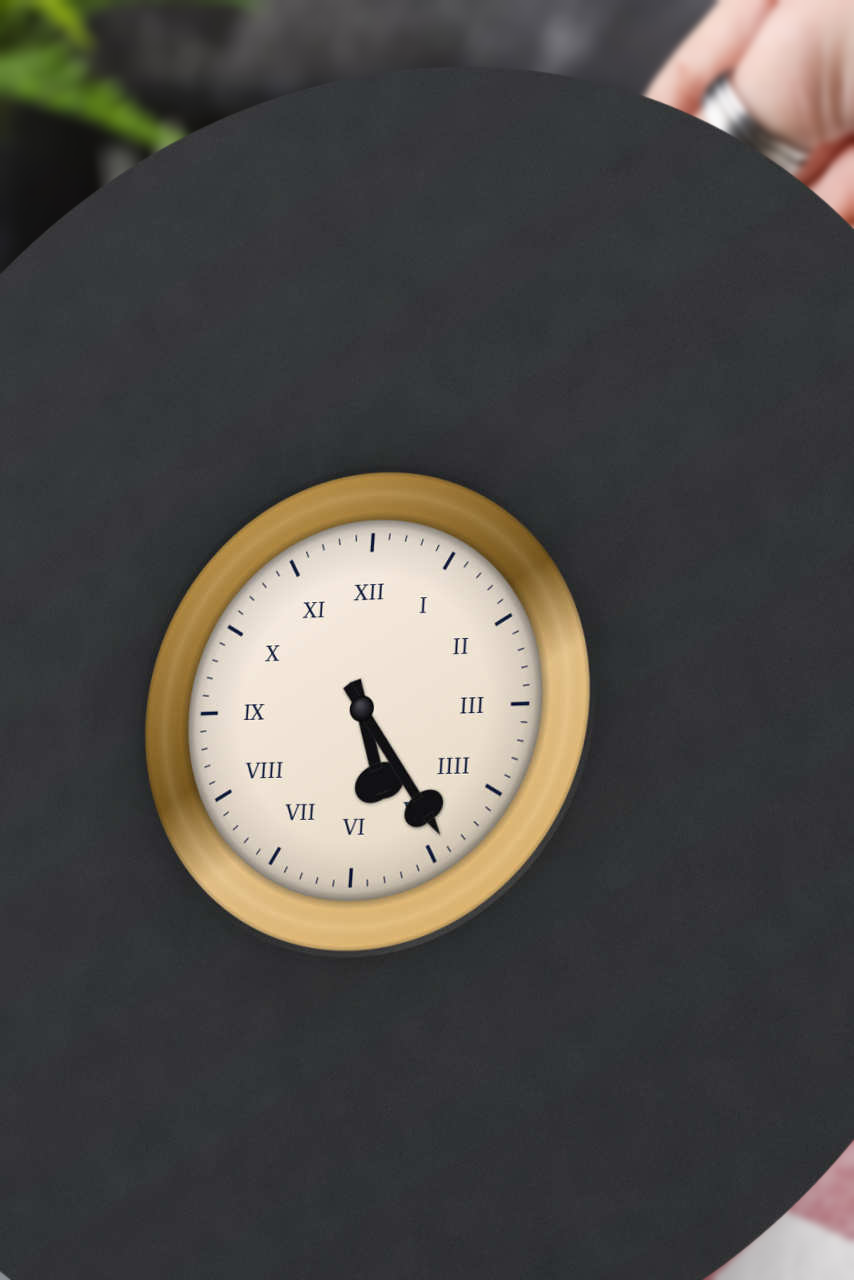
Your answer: 5 h 24 min
